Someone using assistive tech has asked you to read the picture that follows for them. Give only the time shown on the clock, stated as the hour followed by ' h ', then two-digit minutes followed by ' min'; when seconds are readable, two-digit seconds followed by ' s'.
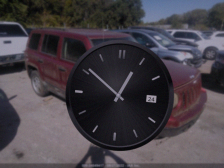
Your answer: 12 h 51 min
